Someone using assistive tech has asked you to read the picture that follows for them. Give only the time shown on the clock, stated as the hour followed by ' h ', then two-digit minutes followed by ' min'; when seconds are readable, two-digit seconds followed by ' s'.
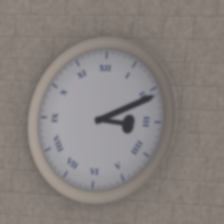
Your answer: 3 h 11 min
